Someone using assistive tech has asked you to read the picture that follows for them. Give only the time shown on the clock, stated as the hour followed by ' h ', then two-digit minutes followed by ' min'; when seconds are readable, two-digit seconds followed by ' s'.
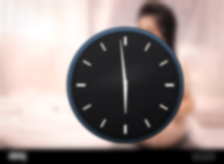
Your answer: 5 h 59 min
